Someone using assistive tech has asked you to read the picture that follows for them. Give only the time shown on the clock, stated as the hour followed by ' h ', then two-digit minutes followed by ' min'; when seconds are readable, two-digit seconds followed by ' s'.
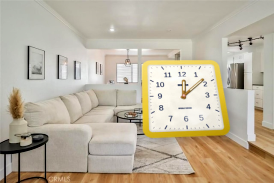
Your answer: 12 h 08 min
